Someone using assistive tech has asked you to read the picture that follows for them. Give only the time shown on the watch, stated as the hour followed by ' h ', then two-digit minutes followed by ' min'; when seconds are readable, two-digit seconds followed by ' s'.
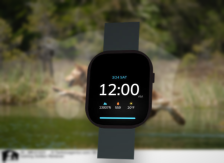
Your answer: 12 h 00 min
